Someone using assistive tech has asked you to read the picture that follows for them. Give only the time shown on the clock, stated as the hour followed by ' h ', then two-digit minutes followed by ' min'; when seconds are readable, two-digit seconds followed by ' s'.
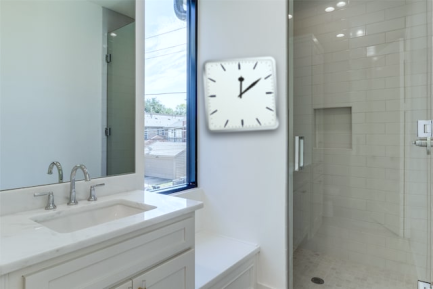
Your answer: 12 h 09 min
